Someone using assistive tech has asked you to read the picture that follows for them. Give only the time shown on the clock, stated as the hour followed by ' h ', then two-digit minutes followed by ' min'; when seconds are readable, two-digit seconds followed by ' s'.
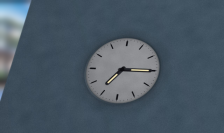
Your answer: 7 h 15 min
